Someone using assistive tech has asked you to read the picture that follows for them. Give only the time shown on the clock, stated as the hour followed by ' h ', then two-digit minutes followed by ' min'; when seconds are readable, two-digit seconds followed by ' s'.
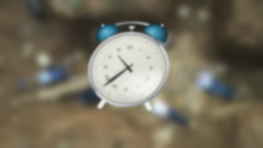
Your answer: 10 h 38 min
